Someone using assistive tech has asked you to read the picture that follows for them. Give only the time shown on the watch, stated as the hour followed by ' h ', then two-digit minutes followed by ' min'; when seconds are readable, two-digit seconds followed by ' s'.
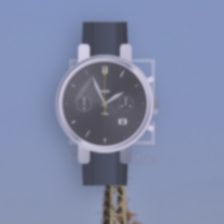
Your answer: 1 h 56 min
